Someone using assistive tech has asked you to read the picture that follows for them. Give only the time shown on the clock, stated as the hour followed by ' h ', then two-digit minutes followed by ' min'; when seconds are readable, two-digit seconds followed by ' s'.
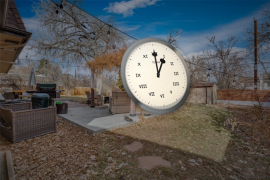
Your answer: 1 h 00 min
